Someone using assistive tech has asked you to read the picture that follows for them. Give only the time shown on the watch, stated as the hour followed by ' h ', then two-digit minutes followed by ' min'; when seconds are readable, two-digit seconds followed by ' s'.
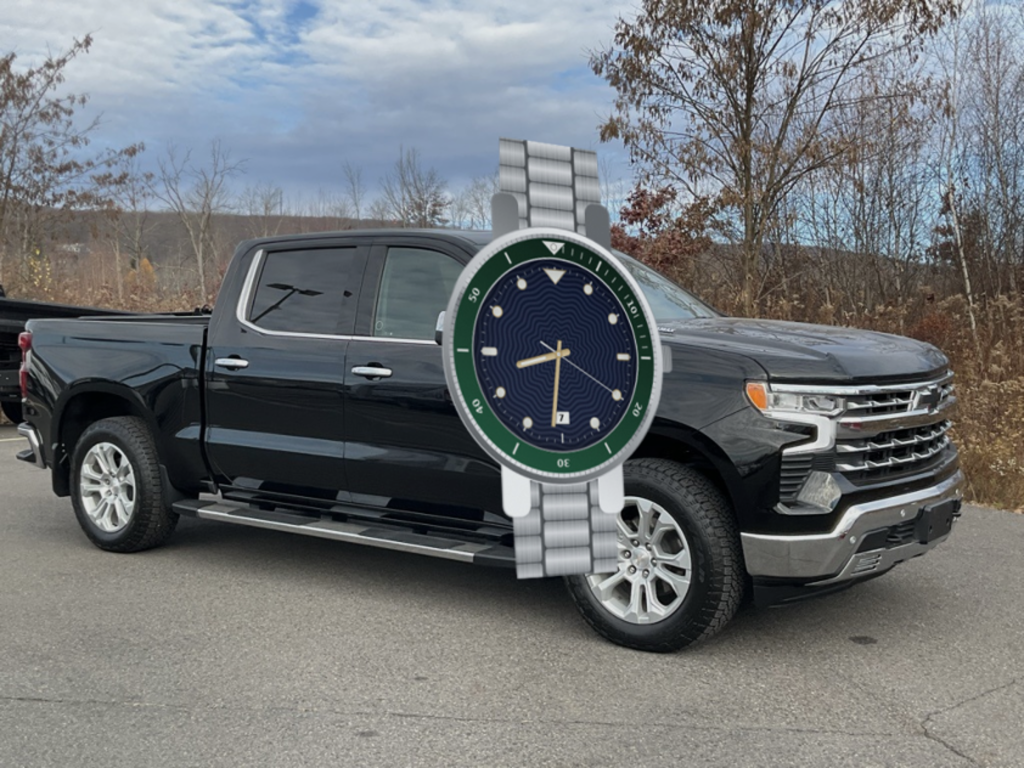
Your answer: 8 h 31 min 20 s
